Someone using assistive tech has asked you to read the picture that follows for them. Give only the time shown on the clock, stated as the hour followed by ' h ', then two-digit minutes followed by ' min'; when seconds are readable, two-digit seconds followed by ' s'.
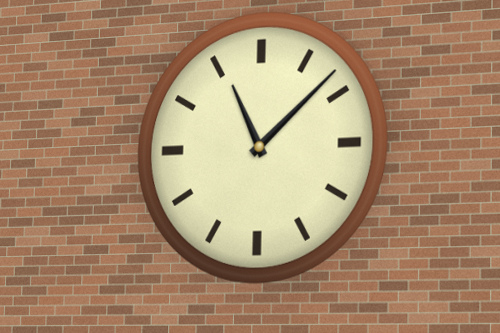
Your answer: 11 h 08 min
